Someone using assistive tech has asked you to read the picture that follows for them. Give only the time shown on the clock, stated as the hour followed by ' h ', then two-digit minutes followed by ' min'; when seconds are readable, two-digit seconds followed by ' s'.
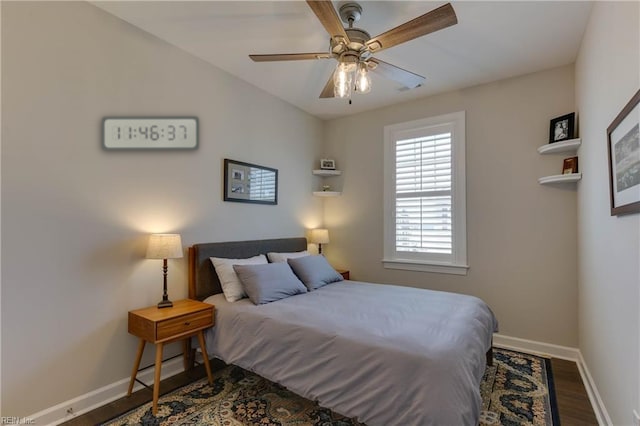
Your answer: 11 h 46 min 37 s
